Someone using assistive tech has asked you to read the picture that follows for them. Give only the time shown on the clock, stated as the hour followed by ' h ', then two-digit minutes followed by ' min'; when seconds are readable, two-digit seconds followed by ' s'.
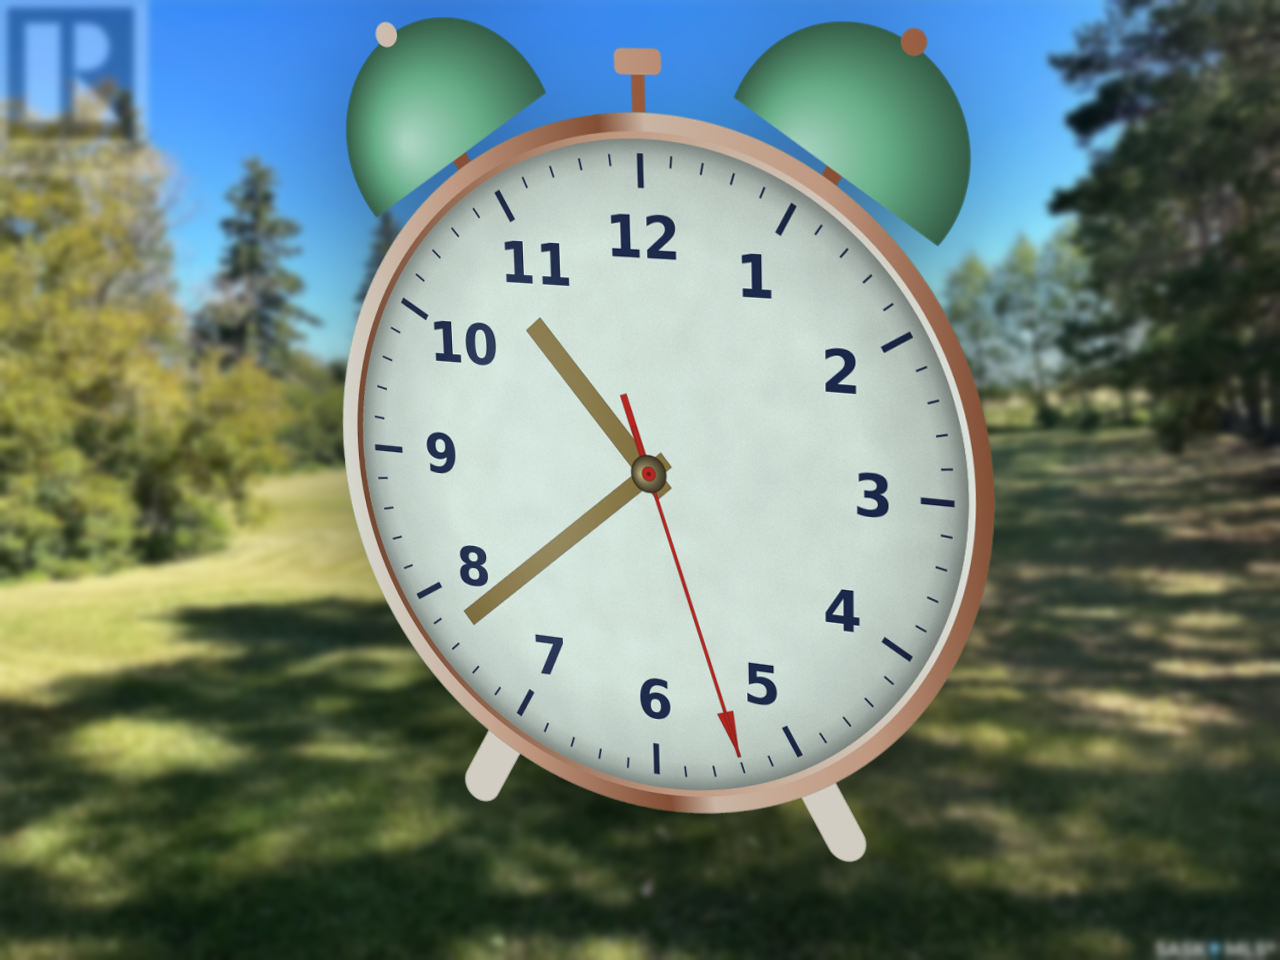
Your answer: 10 h 38 min 27 s
